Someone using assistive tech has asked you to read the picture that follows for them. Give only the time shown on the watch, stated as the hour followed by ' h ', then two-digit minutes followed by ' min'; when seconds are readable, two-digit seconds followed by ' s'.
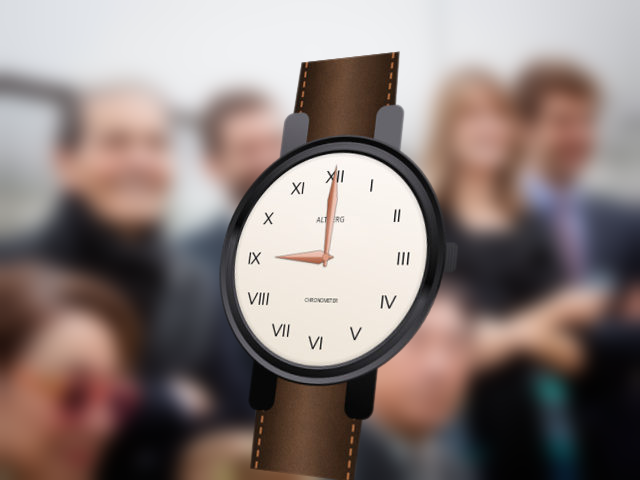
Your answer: 9 h 00 min
